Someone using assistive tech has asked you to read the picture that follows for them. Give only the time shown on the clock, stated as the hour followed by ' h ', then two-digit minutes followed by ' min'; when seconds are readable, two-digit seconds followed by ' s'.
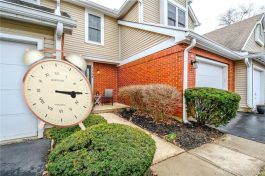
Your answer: 3 h 15 min
